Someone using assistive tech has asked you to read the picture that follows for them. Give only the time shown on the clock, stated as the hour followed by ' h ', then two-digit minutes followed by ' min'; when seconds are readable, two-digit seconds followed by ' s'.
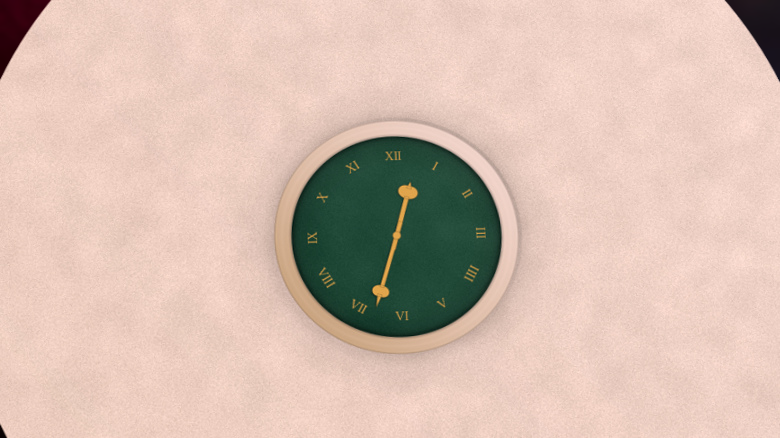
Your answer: 12 h 33 min
